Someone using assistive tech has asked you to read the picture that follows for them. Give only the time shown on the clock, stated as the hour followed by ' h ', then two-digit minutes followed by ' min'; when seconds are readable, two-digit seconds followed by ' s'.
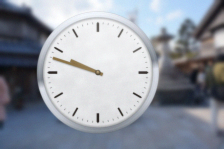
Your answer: 9 h 48 min
